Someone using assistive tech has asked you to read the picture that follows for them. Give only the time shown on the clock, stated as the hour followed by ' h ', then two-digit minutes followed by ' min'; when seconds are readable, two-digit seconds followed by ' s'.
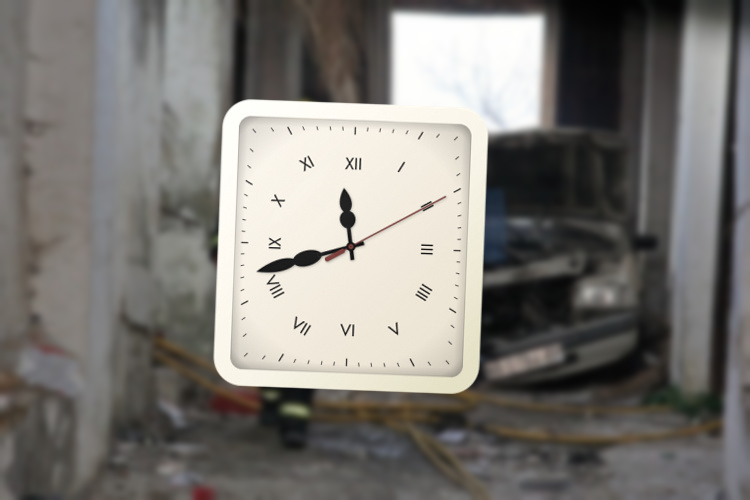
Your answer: 11 h 42 min 10 s
